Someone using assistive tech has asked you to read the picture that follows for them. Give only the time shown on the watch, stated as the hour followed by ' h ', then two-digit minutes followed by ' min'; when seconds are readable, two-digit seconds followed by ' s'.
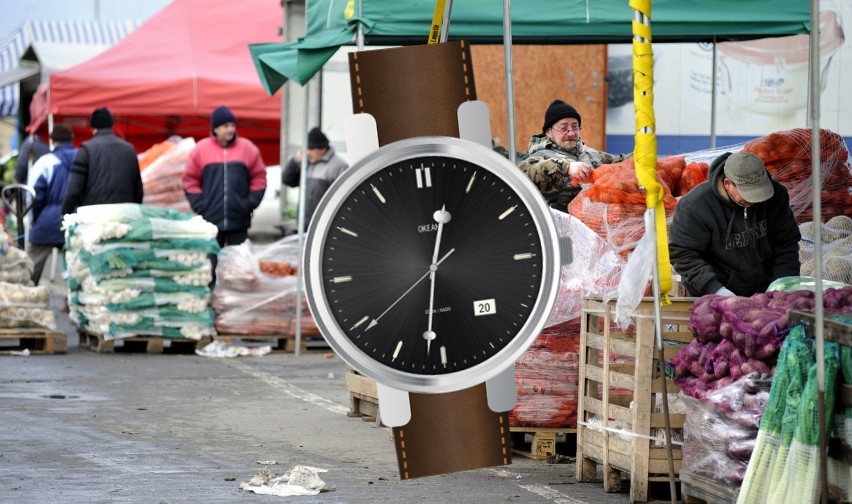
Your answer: 12 h 31 min 39 s
